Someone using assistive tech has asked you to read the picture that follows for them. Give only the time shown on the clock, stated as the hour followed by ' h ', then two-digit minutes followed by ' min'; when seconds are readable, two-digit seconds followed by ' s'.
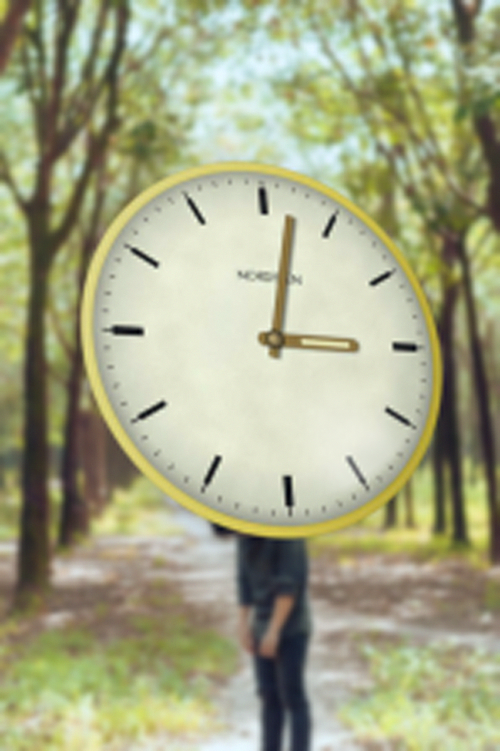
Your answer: 3 h 02 min
